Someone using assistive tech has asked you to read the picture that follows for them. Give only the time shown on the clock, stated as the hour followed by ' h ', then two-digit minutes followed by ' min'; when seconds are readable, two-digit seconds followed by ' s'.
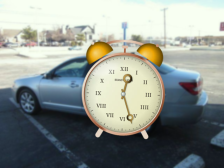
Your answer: 12 h 27 min
